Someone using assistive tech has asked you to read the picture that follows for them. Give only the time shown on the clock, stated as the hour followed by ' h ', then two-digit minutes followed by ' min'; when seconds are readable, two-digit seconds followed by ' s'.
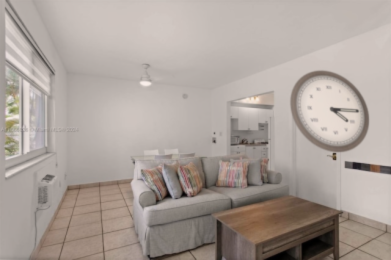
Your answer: 4 h 15 min
